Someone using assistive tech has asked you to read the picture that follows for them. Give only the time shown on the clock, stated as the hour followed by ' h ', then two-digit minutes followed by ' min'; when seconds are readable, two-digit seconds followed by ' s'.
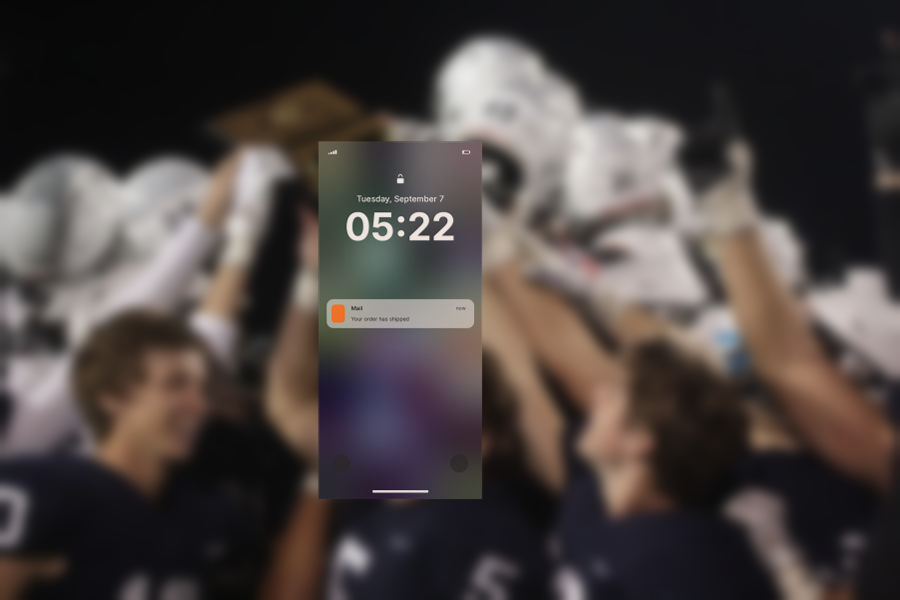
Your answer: 5 h 22 min
